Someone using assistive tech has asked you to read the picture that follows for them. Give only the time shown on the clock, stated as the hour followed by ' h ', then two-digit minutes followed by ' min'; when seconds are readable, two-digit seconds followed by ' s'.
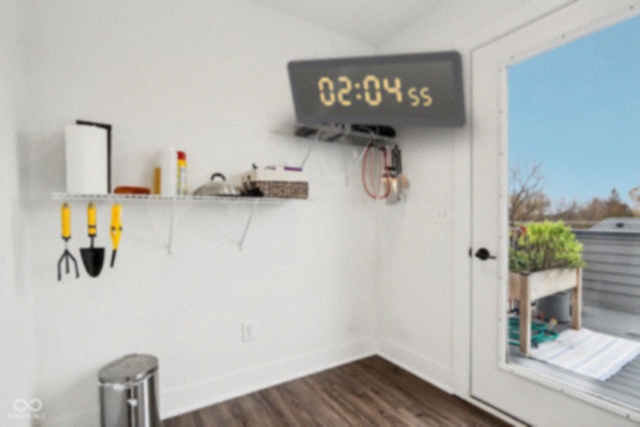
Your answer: 2 h 04 min 55 s
